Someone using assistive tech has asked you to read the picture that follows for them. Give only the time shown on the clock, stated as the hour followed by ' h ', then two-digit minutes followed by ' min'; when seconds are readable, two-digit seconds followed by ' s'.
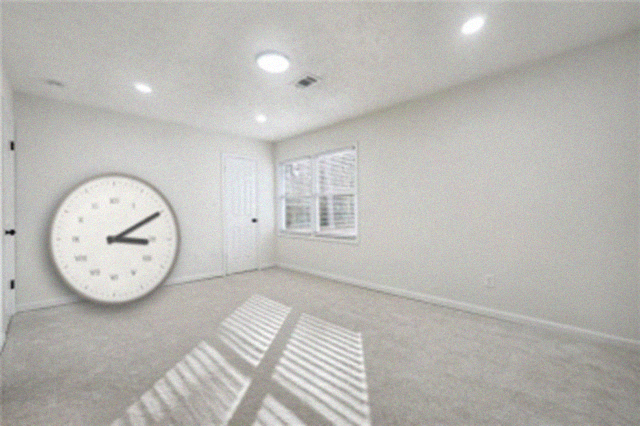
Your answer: 3 h 10 min
